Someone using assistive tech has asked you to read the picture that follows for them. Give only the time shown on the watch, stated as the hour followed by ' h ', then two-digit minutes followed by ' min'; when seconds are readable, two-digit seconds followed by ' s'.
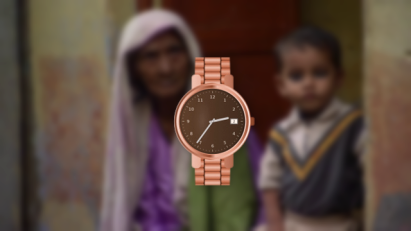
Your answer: 2 h 36 min
